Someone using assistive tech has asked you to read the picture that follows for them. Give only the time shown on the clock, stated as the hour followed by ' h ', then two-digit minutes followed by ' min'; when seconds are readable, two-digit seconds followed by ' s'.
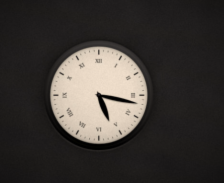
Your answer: 5 h 17 min
